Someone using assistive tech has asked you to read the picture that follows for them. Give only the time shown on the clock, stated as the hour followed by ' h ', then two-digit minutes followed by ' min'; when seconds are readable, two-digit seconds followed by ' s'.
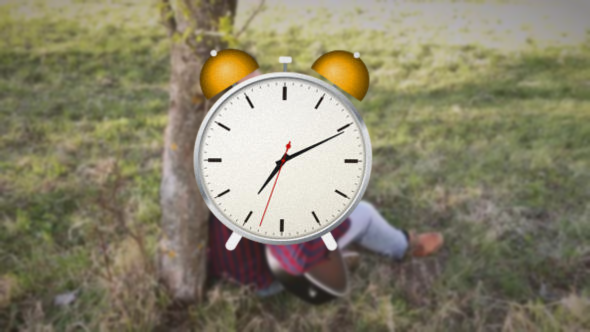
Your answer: 7 h 10 min 33 s
